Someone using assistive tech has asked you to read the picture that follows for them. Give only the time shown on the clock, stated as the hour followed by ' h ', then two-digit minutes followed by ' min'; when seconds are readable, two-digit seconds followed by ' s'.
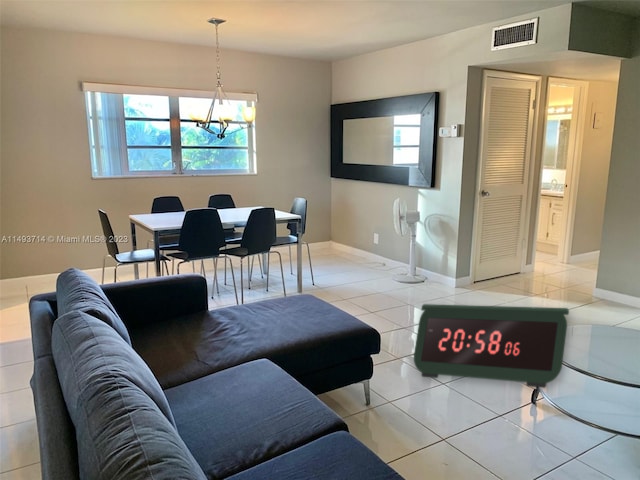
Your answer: 20 h 58 min 06 s
